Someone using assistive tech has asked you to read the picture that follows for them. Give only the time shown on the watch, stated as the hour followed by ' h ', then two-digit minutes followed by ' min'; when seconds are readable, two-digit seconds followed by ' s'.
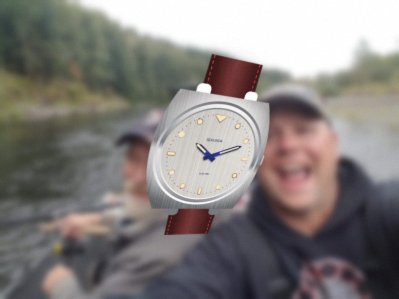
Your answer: 10 h 11 min
